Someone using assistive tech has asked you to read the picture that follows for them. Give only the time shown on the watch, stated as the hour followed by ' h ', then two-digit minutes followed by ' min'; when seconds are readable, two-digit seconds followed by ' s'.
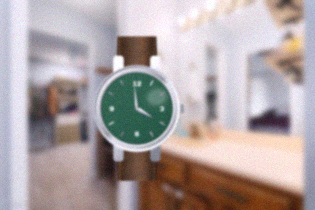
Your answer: 3 h 59 min
